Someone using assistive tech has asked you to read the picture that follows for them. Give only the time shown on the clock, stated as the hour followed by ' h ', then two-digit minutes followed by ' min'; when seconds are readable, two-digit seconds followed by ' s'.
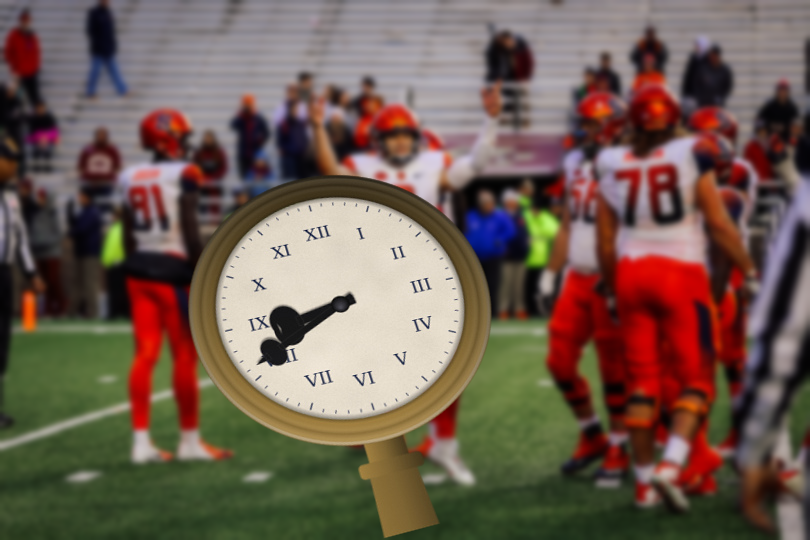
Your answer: 8 h 41 min
